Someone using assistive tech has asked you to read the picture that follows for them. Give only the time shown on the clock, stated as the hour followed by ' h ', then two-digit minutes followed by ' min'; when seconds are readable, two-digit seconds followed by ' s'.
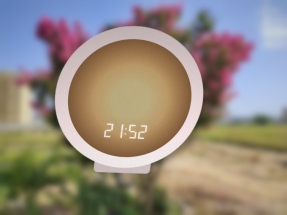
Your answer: 21 h 52 min
